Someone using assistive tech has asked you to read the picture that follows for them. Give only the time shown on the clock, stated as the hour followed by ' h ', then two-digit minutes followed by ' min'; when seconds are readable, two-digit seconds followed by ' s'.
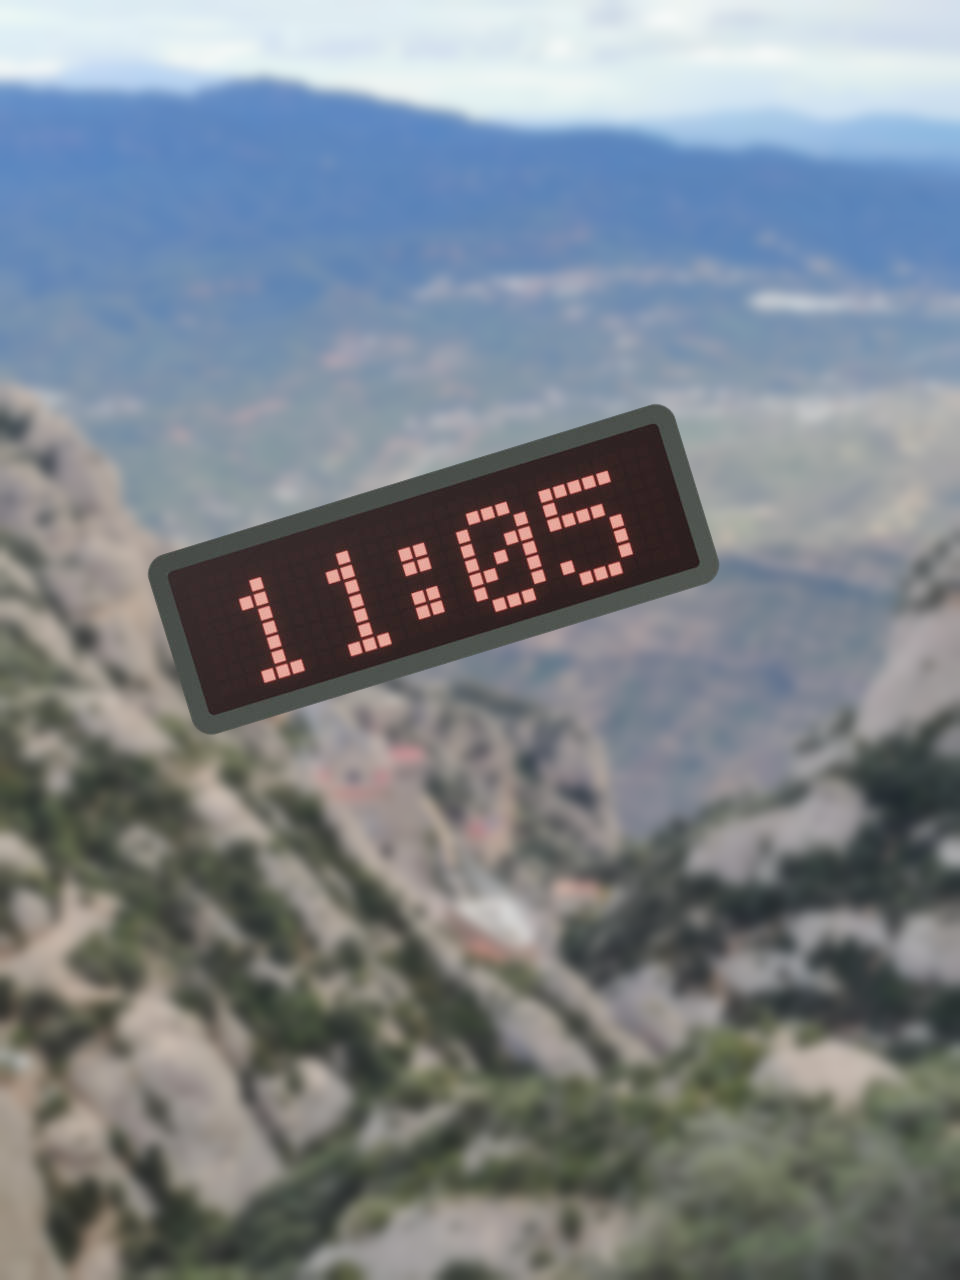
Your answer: 11 h 05 min
